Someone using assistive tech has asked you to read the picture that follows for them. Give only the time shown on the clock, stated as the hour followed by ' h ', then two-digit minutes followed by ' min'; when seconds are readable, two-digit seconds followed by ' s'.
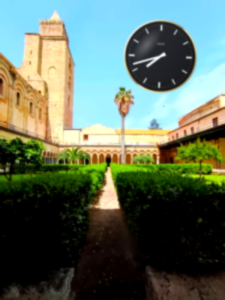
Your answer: 7 h 42 min
